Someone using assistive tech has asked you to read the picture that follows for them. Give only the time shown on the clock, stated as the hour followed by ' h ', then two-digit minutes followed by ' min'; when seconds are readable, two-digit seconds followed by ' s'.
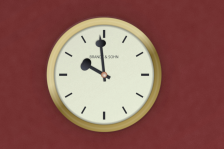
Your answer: 9 h 59 min
